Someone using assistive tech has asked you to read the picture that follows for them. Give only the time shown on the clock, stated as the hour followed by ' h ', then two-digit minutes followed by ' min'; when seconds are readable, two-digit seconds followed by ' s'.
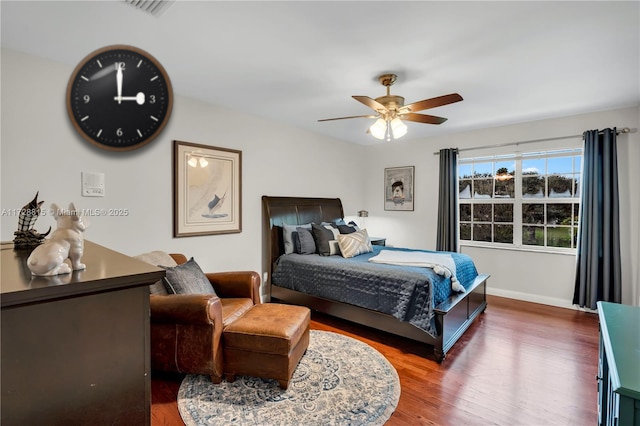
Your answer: 3 h 00 min
